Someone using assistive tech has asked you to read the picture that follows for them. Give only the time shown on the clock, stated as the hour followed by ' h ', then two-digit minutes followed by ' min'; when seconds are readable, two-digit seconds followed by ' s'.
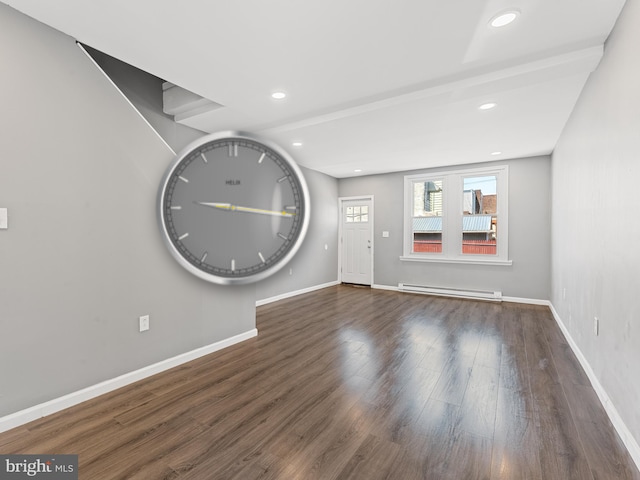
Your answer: 9 h 16 min 16 s
